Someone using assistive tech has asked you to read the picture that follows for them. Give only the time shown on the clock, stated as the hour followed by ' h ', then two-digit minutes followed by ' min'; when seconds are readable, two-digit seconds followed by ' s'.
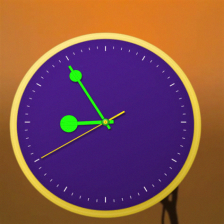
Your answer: 8 h 54 min 40 s
